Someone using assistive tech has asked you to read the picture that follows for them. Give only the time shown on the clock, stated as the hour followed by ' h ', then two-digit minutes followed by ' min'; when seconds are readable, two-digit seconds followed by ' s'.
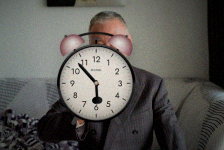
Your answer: 5 h 53 min
